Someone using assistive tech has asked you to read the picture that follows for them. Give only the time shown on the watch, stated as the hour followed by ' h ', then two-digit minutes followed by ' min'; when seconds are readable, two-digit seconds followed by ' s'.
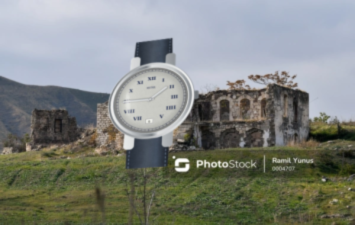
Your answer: 1 h 45 min
